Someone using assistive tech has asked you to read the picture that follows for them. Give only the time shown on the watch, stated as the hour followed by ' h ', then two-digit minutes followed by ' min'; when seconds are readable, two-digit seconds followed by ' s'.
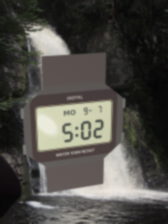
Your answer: 5 h 02 min
